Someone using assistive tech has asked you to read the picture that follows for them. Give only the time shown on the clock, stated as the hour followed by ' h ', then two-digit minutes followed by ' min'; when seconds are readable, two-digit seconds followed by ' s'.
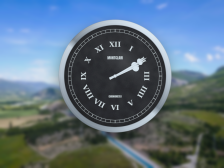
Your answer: 2 h 10 min
